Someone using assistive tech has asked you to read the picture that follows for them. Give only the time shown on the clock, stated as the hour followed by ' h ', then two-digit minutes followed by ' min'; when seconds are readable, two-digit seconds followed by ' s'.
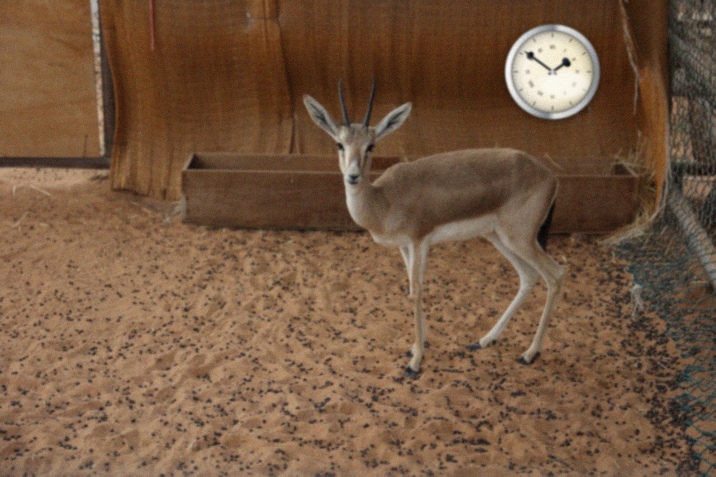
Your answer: 1 h 51 min
